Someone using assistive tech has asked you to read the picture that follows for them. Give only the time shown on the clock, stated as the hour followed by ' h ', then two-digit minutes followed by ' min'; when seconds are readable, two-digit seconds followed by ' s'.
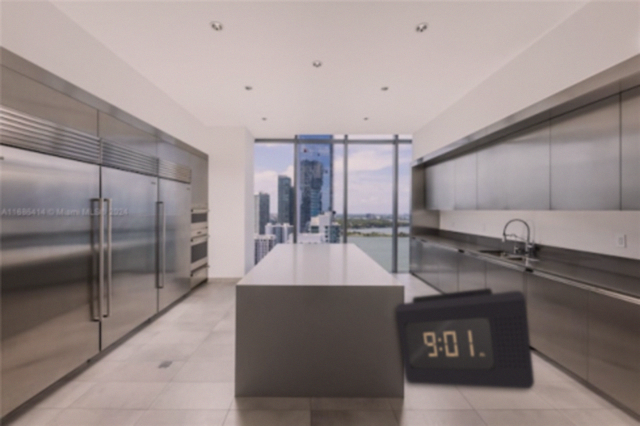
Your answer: 9 h 01 min
